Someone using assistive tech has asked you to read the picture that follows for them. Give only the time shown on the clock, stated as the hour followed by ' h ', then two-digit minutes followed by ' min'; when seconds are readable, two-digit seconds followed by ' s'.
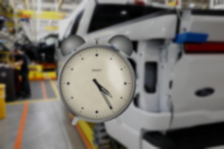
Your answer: 4 h 25 min
